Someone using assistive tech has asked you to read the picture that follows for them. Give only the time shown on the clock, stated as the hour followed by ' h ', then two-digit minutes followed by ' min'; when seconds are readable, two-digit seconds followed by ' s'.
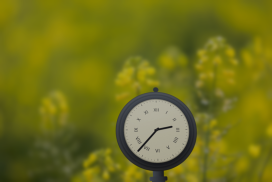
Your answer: 2 h 37 min
